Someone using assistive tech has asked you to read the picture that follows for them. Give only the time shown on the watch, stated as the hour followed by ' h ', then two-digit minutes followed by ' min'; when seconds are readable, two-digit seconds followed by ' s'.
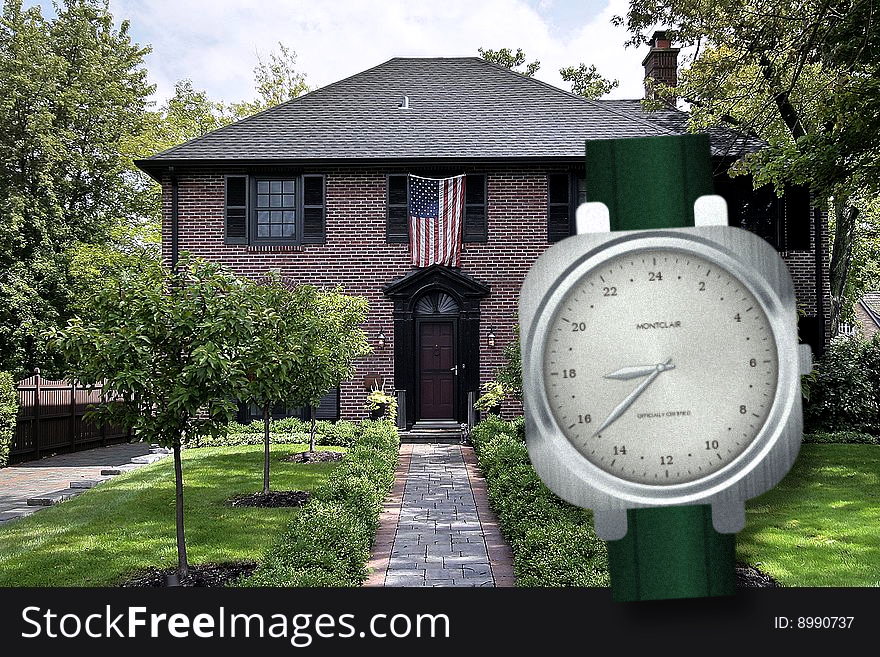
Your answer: 17 h 38 min
